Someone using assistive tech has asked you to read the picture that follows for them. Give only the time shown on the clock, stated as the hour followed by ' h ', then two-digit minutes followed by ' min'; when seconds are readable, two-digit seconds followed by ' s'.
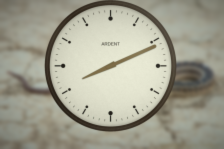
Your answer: 8 h 11 min
